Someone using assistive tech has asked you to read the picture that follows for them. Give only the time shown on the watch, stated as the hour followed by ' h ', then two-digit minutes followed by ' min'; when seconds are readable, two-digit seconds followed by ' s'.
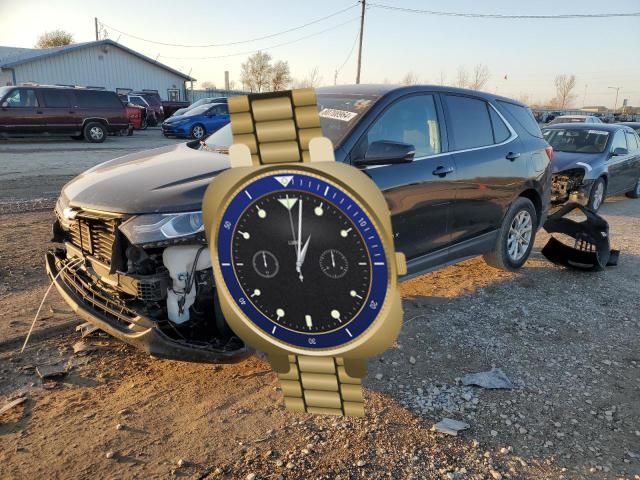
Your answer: 1 h 02 min
